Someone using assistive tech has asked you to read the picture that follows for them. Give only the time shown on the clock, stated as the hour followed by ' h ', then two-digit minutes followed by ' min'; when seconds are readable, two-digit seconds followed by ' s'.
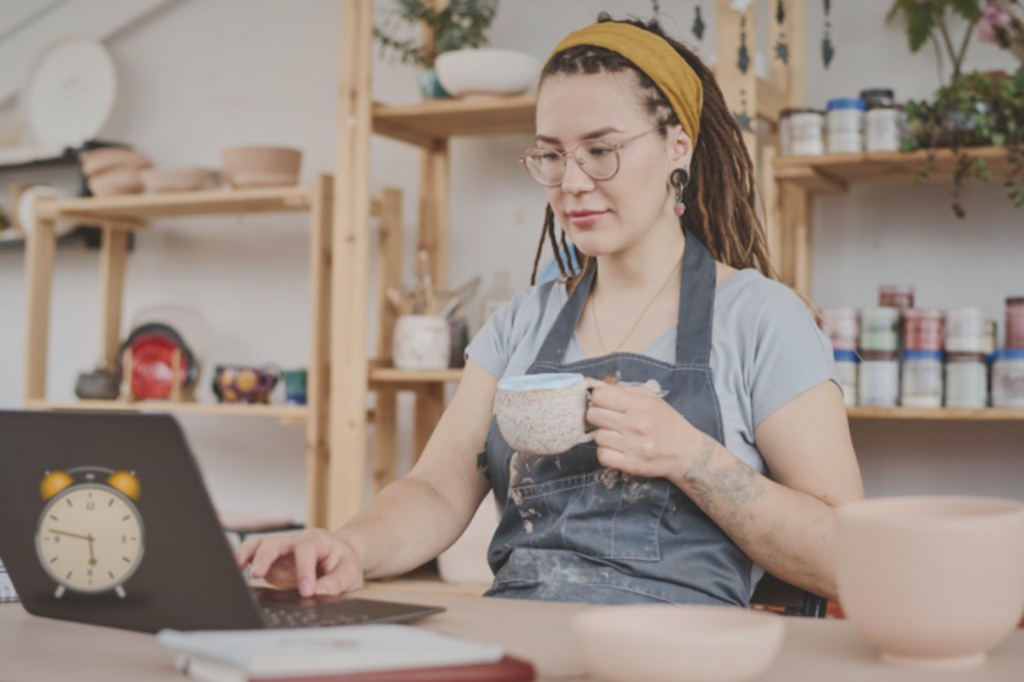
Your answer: 5 h 47 min
